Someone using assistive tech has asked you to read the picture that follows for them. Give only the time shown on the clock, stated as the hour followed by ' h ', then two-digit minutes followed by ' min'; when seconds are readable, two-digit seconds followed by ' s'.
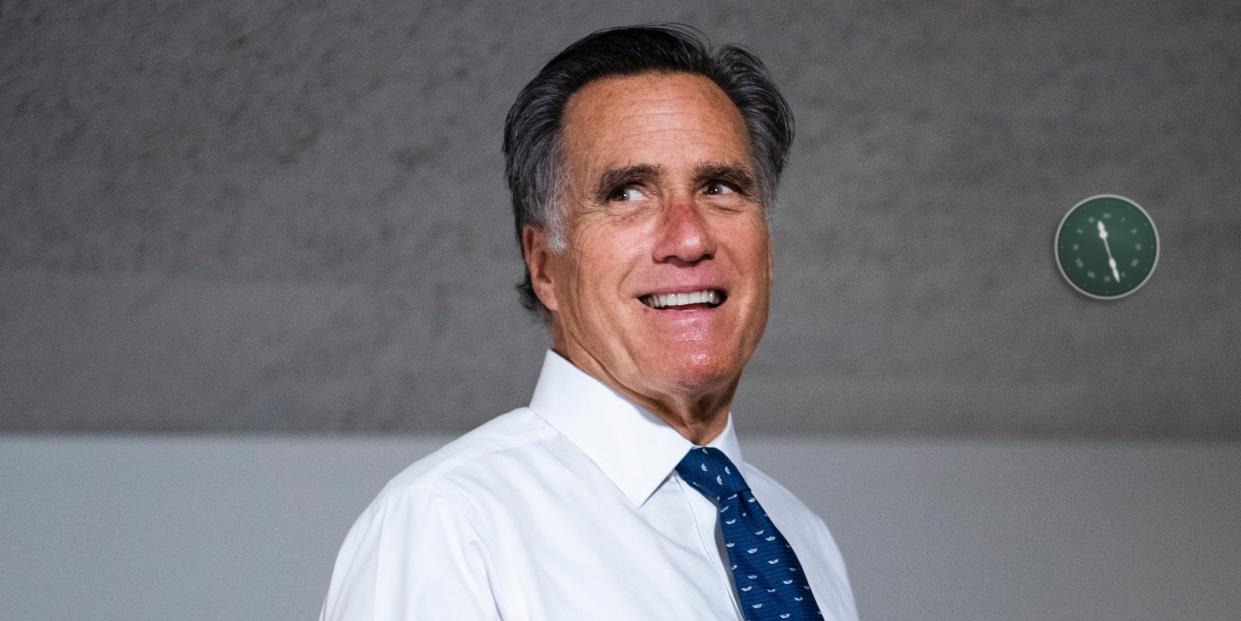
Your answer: 11 h 27 min
